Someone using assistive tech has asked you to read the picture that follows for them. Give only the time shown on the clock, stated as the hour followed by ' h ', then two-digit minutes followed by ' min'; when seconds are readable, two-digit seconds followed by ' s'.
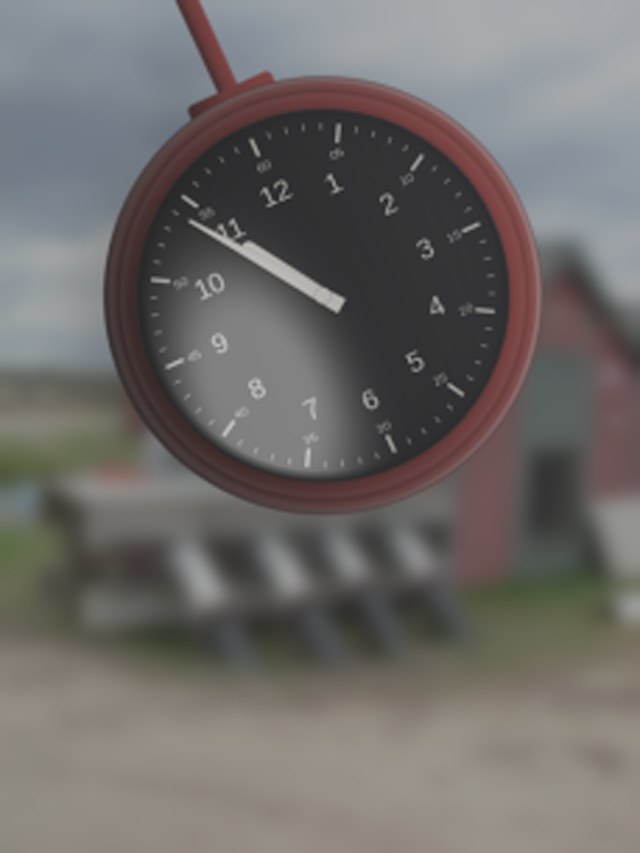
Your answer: 10 h 54 min
